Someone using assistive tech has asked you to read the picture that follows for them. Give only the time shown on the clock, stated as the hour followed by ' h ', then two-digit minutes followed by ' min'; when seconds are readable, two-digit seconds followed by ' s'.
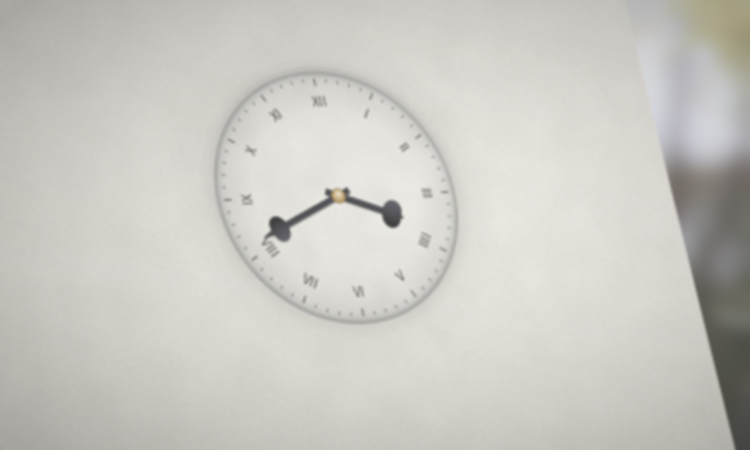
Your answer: 3 h 41 min
